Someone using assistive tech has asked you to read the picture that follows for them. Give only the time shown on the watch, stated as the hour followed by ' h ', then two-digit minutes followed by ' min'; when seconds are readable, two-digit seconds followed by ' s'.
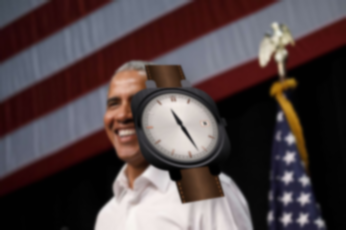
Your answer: 11 h 27 min
